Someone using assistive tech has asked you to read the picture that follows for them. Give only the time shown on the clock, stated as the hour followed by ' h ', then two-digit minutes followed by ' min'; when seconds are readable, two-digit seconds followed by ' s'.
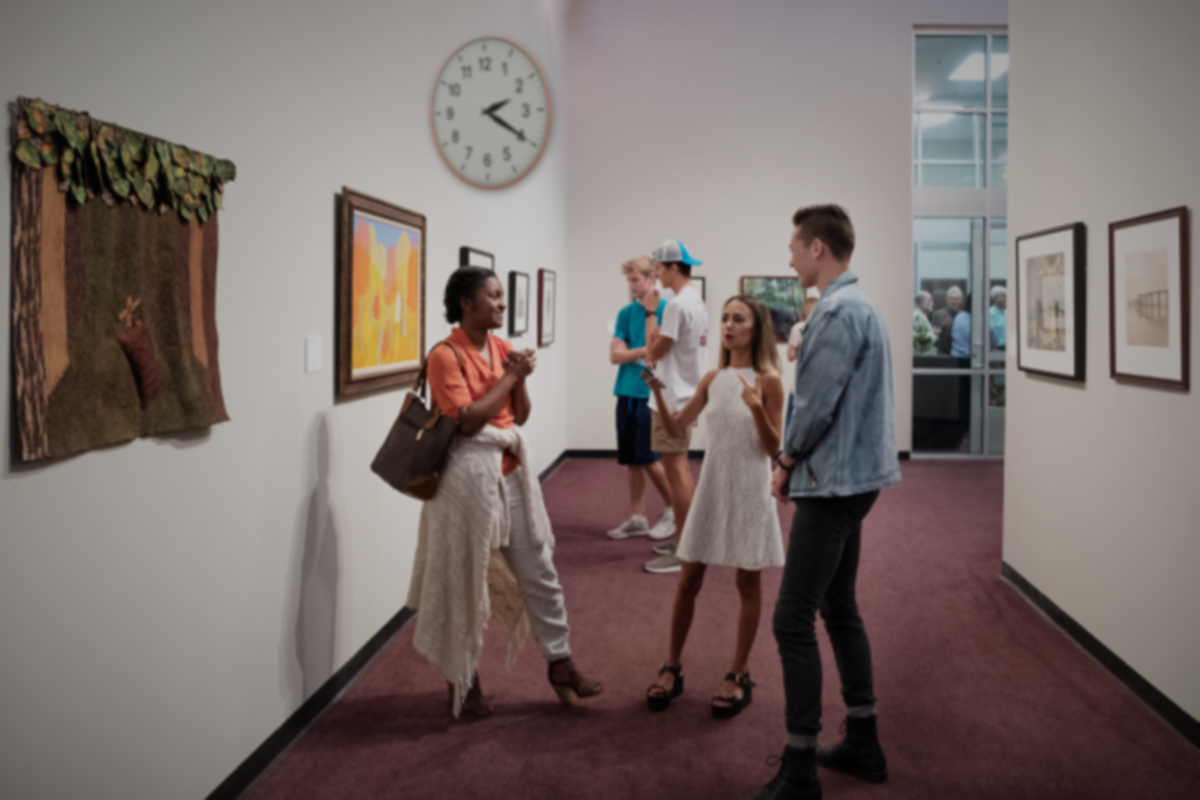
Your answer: 2 h 20 min
